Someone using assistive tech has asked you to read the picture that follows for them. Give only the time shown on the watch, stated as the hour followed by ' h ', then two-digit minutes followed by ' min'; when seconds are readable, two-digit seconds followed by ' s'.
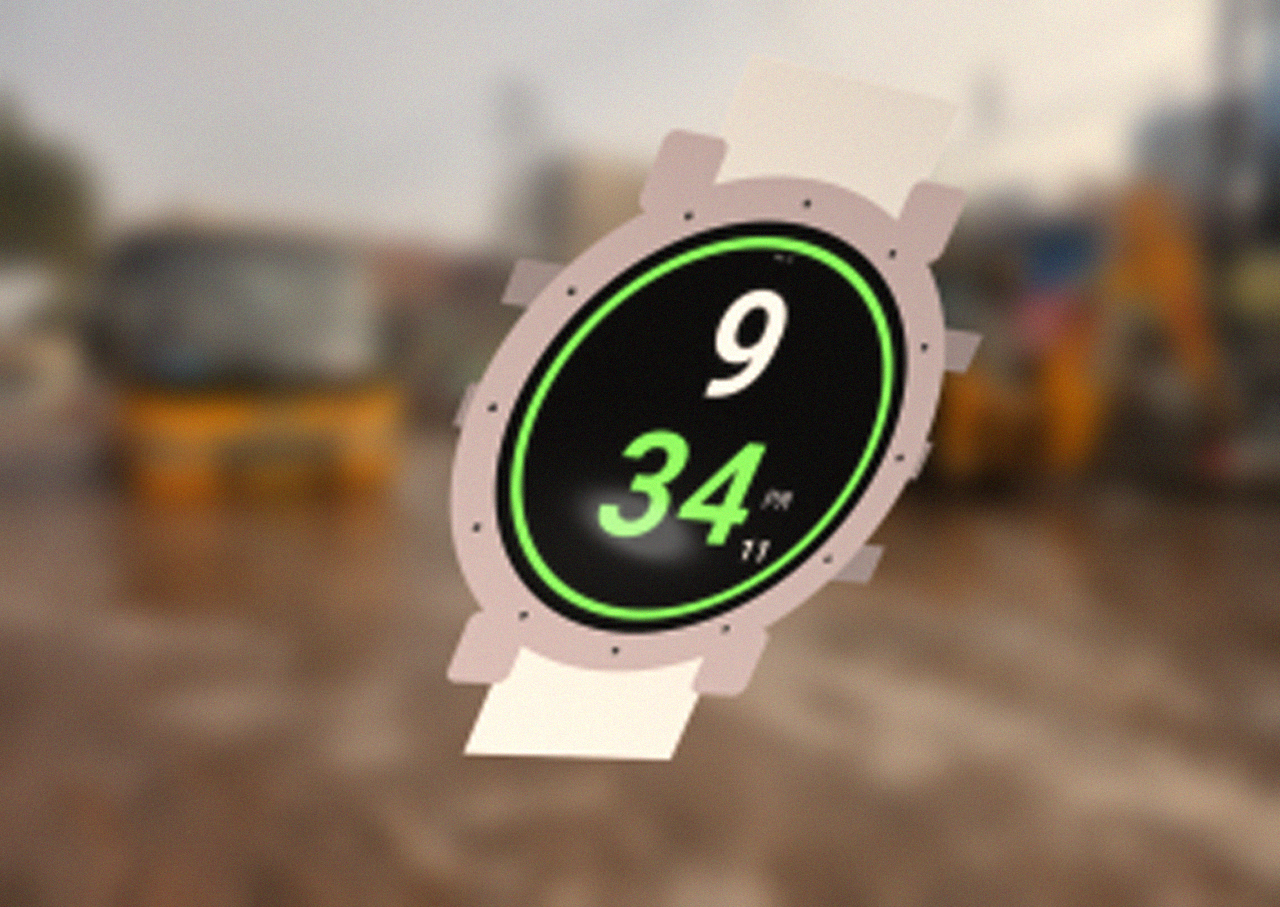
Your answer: 9 h 34 min
